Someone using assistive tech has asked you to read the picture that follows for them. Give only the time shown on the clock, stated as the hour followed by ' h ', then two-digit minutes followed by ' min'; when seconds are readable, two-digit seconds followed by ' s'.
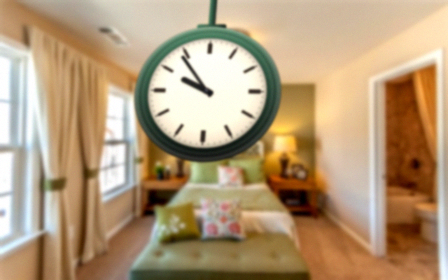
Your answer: 9 h 54 min
